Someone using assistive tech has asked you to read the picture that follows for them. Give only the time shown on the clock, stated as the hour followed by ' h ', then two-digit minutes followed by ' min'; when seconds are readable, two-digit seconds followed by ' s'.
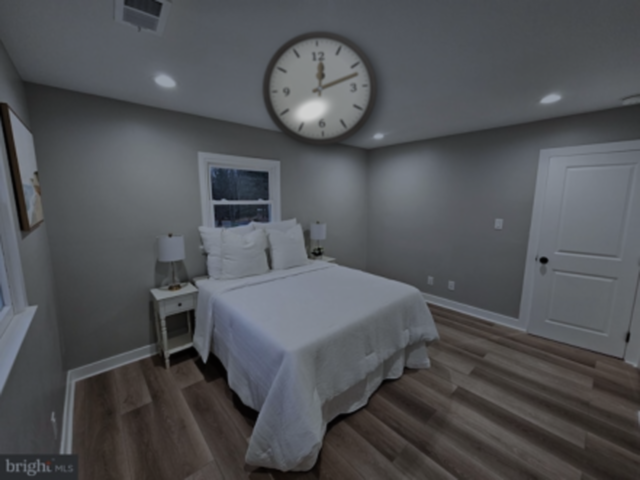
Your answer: 12 h 12 min
